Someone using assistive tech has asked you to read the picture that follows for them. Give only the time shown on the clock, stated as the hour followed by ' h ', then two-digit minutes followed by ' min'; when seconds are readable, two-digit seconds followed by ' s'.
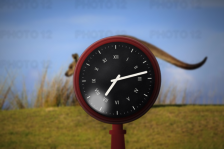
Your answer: 7 h 13 min
